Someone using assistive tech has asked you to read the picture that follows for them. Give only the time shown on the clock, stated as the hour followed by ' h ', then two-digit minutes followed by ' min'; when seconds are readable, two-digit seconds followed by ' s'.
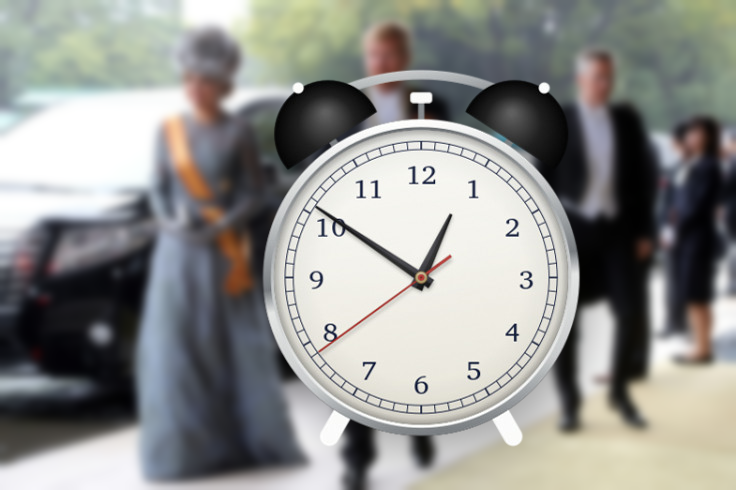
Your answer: 12 h 50 min 39 s
